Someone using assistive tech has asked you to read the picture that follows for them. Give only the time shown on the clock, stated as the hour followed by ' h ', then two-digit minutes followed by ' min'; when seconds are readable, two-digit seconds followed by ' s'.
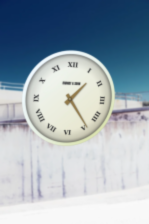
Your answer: 1 h 24 min
